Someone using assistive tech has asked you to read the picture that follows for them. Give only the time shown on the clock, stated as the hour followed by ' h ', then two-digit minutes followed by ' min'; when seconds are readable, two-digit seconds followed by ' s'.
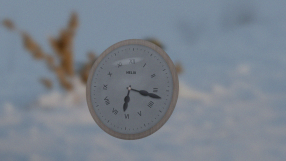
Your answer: 6 h 17 min
